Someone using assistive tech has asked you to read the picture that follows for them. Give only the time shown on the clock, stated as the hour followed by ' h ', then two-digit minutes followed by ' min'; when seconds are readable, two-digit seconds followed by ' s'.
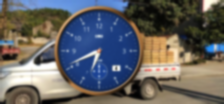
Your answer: 6 h 41 min
